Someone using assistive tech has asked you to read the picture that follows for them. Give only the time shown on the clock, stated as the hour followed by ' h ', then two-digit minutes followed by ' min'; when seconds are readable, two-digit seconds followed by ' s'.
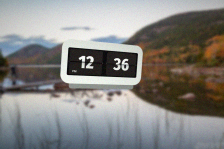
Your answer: 12 h 36 min
